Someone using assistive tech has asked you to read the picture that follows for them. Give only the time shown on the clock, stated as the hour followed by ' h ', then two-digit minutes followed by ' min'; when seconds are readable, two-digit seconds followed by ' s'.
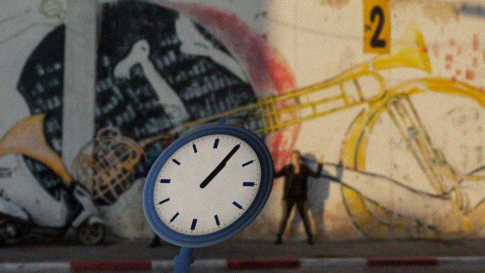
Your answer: 1 h 05 min
